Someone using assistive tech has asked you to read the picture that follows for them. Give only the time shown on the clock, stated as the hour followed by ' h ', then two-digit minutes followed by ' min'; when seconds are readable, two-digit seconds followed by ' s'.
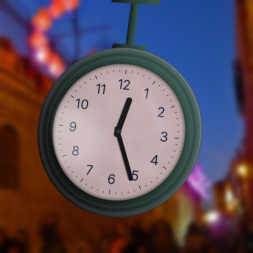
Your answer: 12 h 26 min
